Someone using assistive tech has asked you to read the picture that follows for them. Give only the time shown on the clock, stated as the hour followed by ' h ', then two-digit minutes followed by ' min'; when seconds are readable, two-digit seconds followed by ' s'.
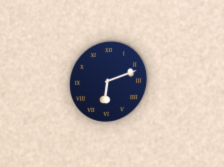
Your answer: 6 h 12 min
